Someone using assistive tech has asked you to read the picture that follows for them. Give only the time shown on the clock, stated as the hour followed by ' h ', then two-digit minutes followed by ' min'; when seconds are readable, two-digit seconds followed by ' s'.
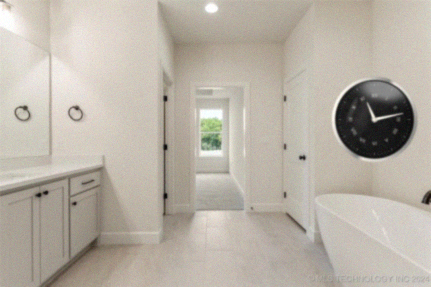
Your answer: 11 h 13 min
